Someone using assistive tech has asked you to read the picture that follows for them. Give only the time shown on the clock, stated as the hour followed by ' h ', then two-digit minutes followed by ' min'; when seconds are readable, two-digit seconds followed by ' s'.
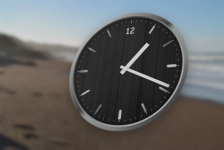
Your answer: 1 h 19 min
